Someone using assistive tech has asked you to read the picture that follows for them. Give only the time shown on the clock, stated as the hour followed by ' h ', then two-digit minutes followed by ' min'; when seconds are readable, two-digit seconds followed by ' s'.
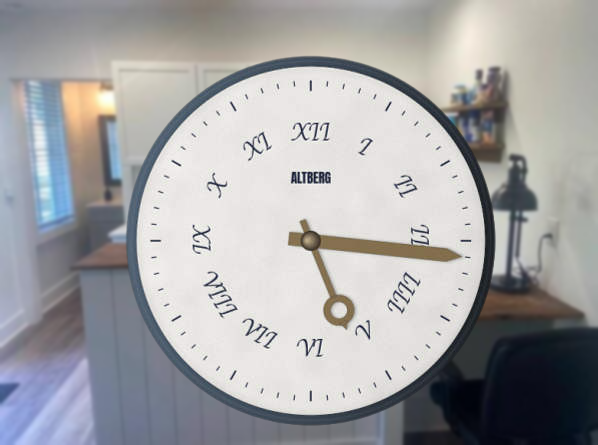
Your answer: 5 h 16 min
